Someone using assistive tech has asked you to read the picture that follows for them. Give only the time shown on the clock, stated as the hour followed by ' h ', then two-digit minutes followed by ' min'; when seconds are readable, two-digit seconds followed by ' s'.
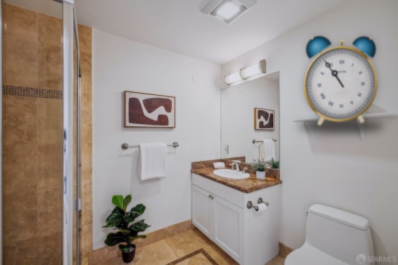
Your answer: 10 h 54 min
